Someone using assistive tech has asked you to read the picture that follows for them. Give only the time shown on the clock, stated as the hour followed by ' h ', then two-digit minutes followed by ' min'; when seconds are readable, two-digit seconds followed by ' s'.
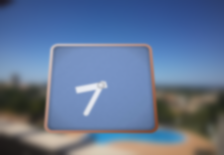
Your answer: 8 h 34 min
